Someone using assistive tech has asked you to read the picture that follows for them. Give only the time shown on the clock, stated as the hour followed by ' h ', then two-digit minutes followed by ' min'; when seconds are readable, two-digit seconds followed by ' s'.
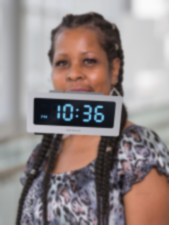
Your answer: 10 h 36 min
